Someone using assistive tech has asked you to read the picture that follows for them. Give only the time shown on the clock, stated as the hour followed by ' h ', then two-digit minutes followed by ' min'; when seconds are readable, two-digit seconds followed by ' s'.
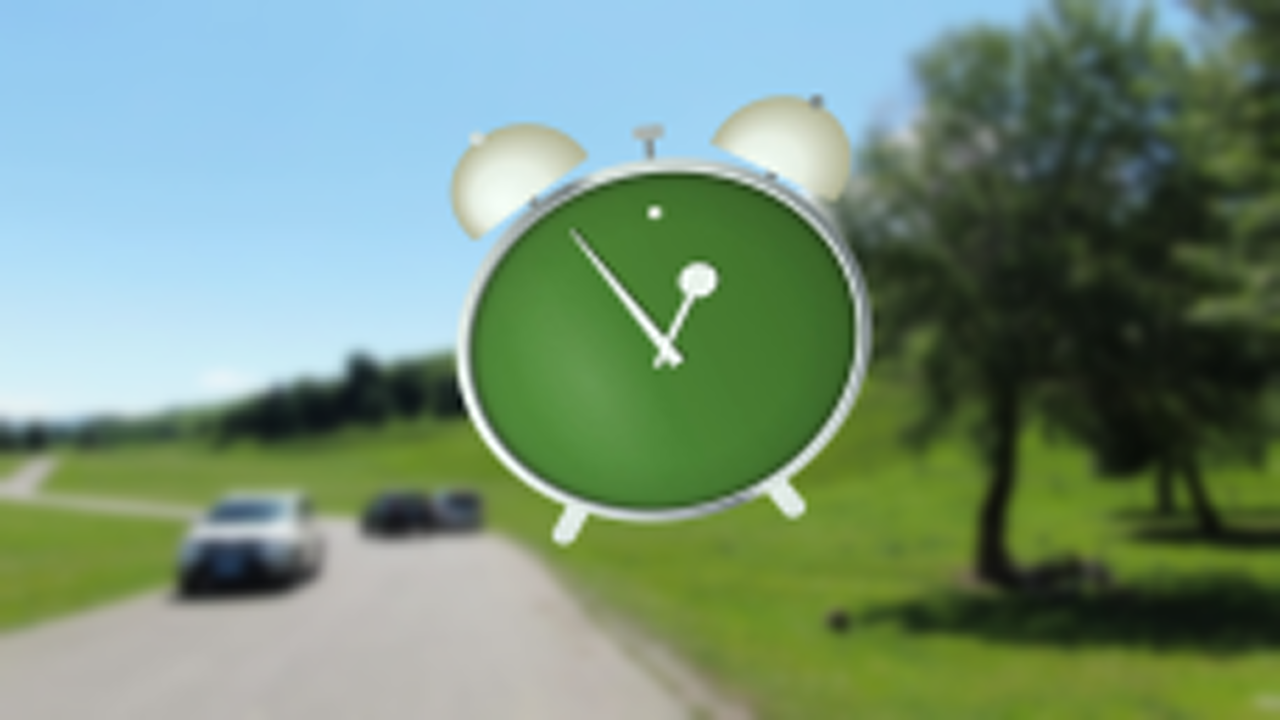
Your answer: 12 h 55 min
